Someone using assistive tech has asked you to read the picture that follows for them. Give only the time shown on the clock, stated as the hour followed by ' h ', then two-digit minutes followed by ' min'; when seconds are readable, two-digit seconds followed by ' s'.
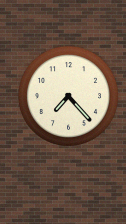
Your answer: 7 h 23 min
